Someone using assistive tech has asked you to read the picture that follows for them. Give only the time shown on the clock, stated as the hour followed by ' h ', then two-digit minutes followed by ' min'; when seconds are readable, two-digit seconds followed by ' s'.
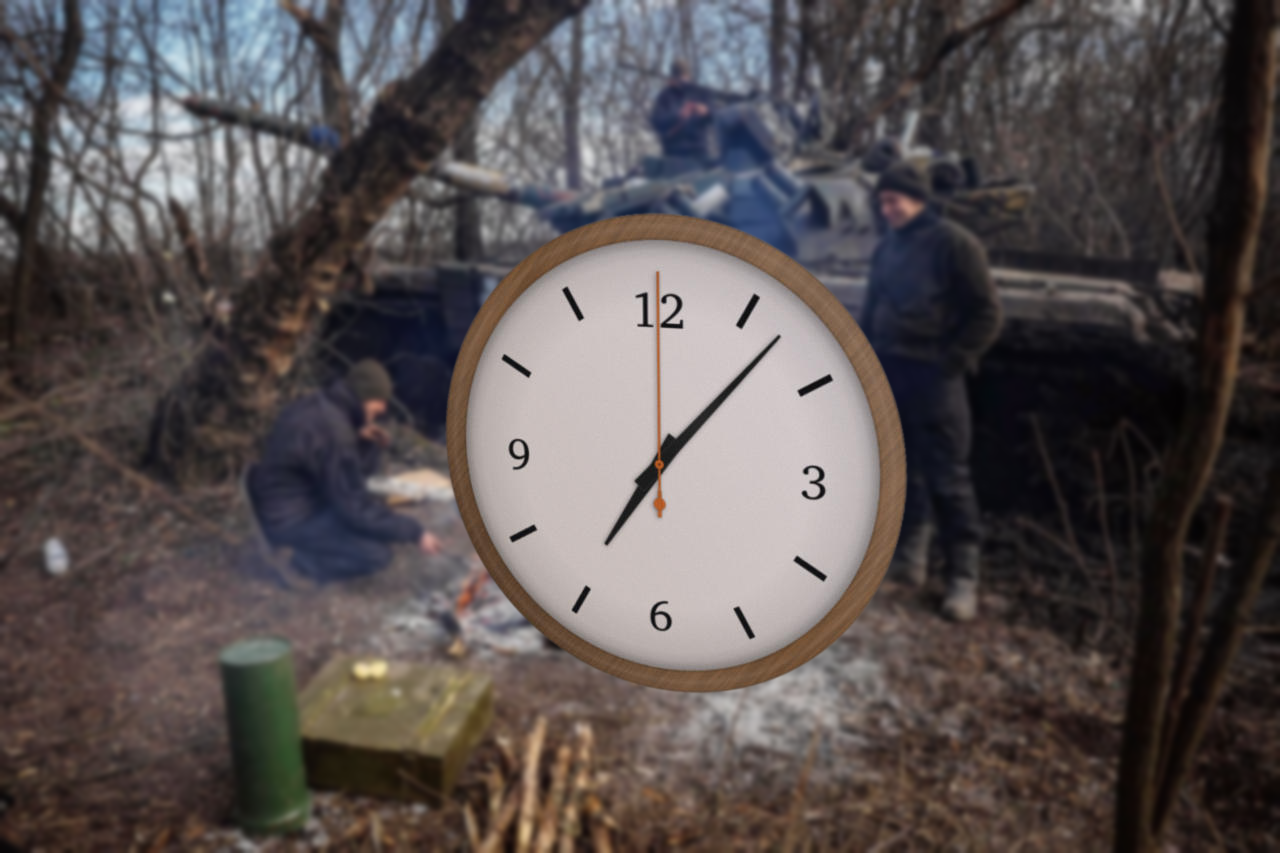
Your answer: 7 h 07 min 00 s
